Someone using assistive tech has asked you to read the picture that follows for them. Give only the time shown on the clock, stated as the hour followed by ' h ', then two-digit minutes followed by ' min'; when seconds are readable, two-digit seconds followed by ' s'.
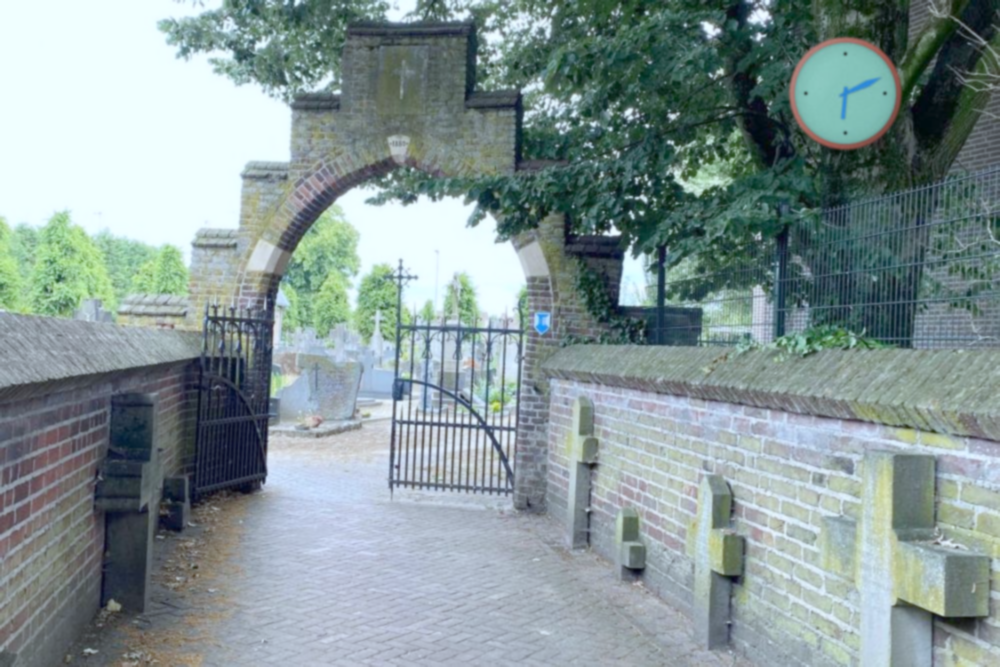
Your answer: 6 h 11 min
